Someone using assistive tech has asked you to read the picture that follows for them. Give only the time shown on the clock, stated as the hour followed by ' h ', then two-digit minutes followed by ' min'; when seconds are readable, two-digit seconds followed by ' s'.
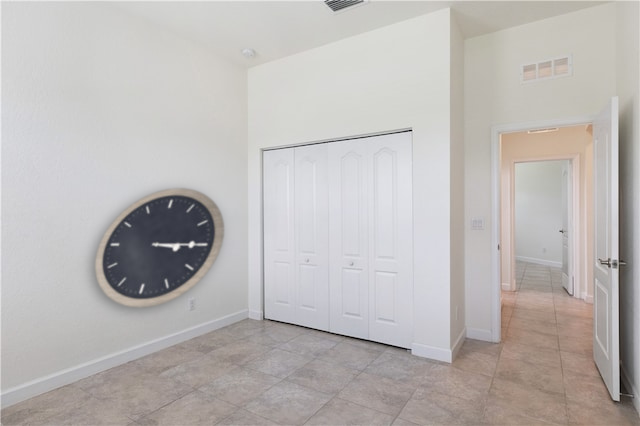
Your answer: 3 h 15 min
